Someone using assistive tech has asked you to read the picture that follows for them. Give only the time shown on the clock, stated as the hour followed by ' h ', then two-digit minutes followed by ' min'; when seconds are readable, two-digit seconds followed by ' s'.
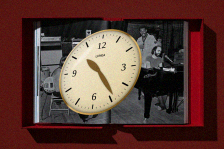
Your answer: 10 h 24 min
